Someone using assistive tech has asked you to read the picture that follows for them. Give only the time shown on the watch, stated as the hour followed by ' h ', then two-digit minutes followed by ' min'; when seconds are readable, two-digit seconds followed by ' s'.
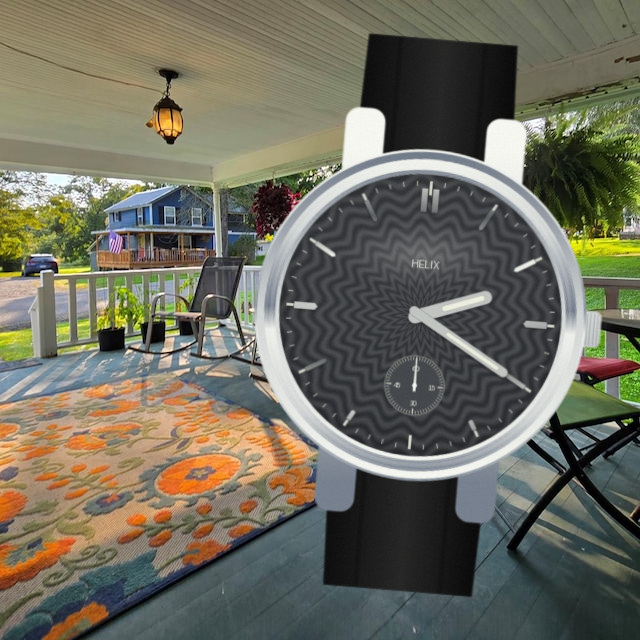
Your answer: 2 h 20 min
